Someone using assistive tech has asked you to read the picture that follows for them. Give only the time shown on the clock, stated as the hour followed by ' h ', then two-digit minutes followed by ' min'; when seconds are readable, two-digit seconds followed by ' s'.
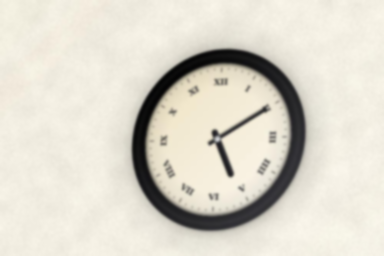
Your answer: 5 h 10 min
